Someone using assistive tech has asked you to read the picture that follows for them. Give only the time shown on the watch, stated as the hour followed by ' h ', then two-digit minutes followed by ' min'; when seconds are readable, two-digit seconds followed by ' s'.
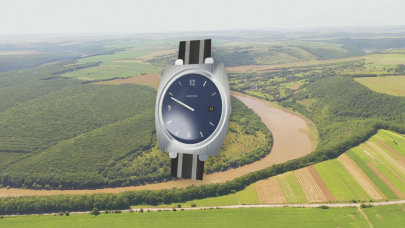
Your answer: 9 h 49 min
